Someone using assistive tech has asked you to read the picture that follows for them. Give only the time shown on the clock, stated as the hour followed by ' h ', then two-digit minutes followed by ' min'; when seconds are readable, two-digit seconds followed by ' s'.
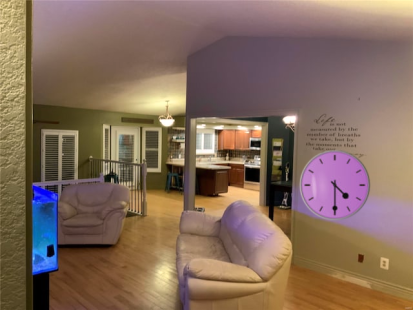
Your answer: 4 h 30 min
